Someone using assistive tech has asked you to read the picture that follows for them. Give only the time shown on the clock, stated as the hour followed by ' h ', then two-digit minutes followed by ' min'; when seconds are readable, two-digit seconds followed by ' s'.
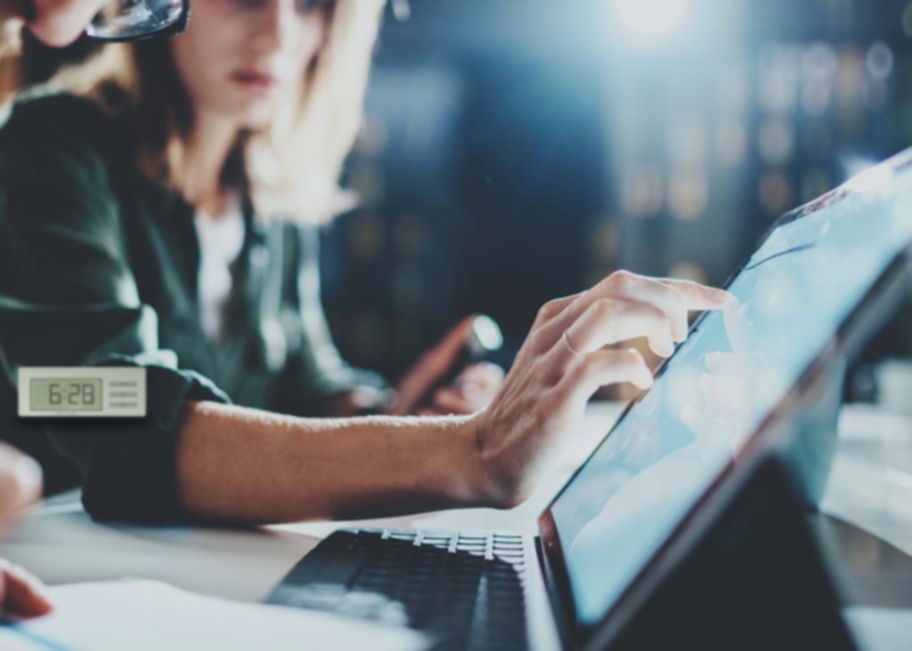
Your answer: 6 h 28 min
